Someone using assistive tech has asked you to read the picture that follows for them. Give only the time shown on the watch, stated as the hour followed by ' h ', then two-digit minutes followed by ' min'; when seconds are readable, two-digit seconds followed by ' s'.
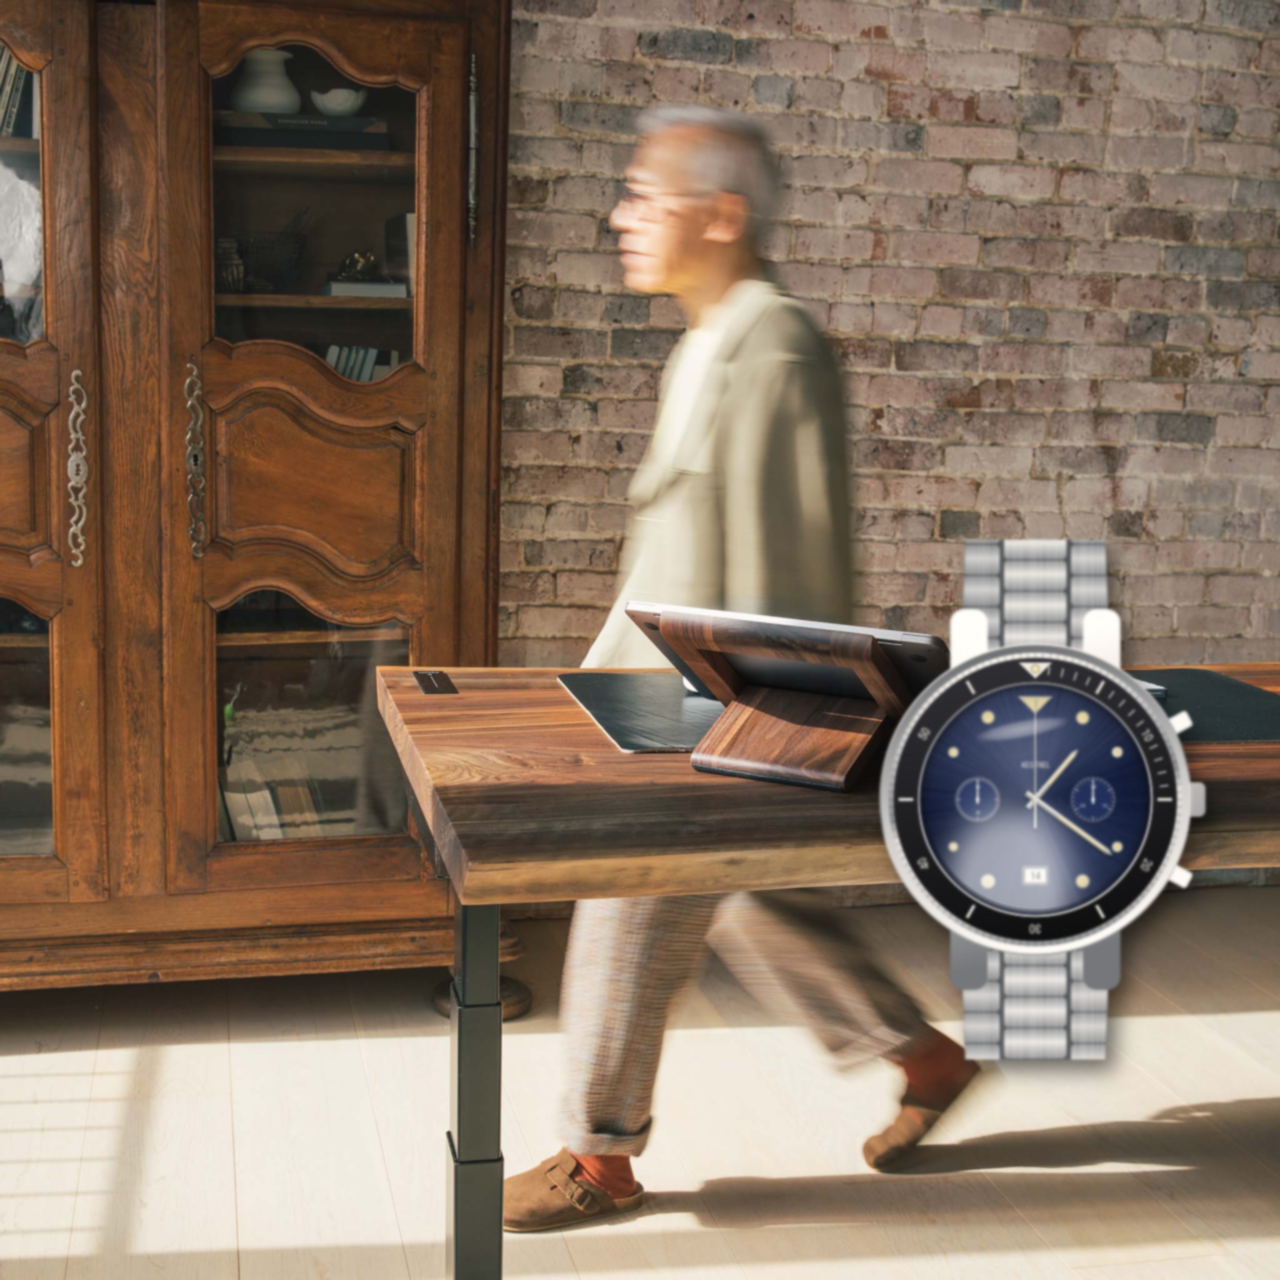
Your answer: 1 h 21 min
